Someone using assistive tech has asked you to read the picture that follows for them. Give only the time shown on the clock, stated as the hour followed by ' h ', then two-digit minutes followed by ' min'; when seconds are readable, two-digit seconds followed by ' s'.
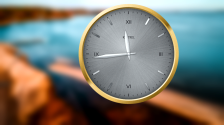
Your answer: 11 h 44 min
